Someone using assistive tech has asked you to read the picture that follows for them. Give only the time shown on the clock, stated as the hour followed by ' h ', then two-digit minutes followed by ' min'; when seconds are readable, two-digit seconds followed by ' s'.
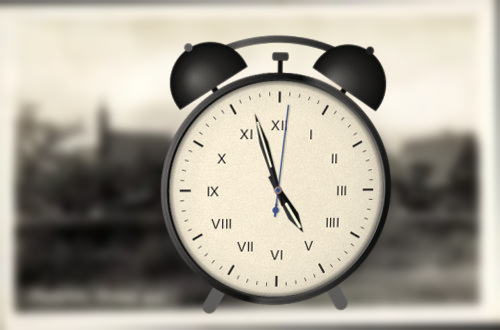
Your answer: 4 h 57 min 01 s
